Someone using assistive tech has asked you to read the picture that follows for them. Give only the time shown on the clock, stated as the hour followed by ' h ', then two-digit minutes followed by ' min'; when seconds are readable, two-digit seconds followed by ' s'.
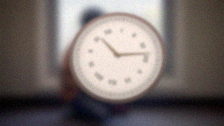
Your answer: 11 h 18 min
